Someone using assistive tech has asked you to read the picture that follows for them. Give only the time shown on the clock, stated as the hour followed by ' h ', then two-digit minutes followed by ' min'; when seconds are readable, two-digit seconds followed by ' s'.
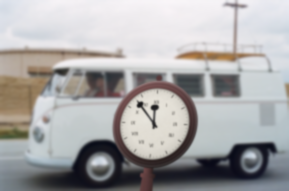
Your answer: 11 h 53 min
